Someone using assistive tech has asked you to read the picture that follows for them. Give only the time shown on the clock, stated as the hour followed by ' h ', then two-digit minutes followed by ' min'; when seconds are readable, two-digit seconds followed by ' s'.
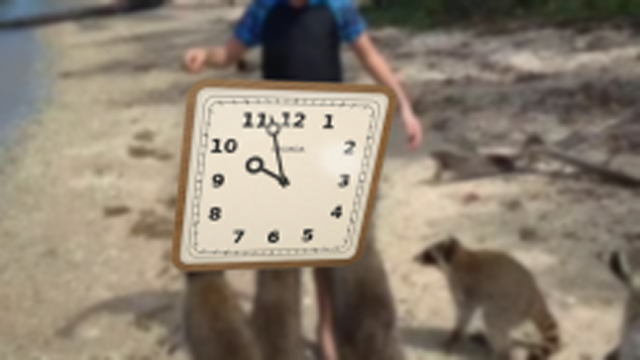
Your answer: 9 h 57 min
